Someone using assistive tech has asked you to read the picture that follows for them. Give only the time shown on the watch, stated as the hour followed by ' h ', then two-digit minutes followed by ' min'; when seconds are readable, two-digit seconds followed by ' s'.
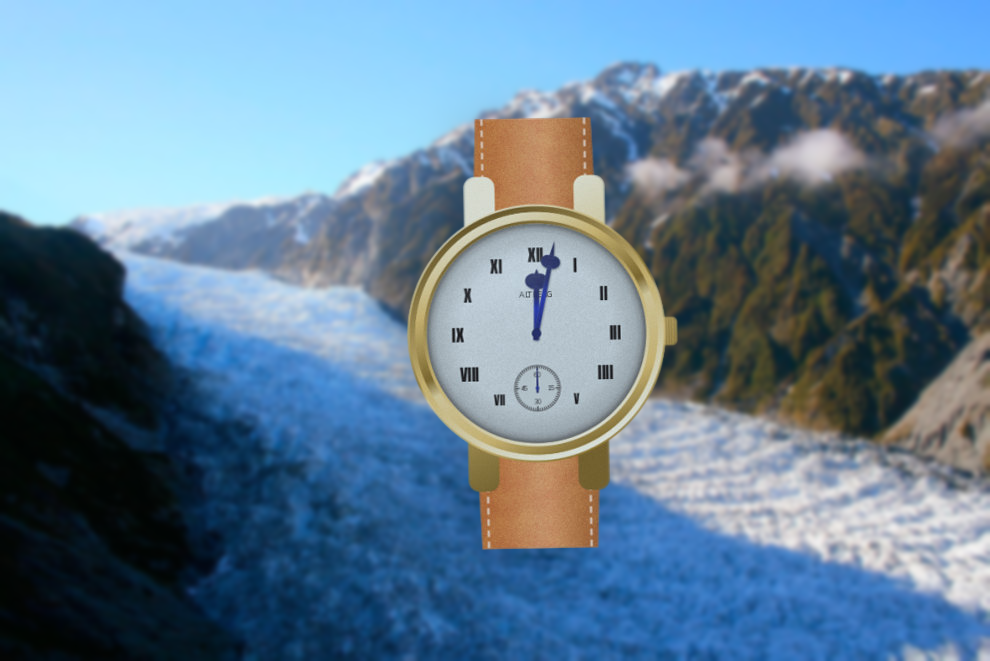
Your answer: 12 h 02 min
